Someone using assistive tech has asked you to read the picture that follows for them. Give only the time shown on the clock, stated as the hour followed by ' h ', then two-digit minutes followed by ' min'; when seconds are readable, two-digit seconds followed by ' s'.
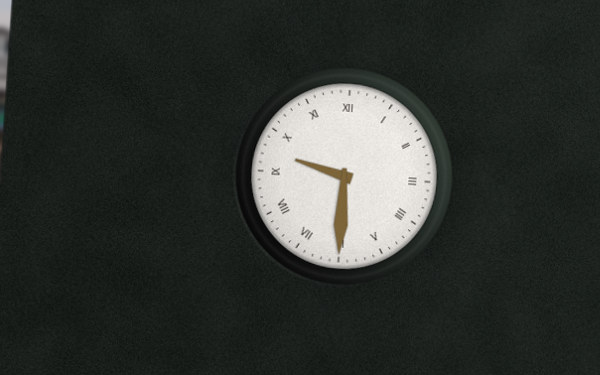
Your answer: 9 h 30 min
